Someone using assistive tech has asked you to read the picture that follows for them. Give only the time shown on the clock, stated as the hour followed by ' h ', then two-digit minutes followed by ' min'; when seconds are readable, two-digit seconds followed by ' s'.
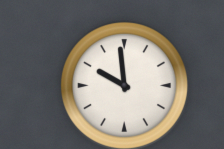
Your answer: 9 h 59 min
